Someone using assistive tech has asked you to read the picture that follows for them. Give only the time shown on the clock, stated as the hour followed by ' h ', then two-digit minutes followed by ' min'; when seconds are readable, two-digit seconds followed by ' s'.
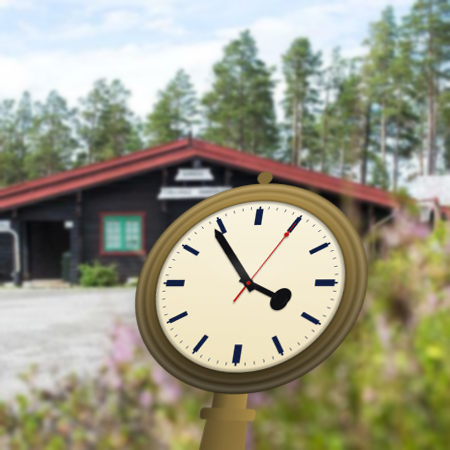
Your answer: 3 h 54 min 05 s
